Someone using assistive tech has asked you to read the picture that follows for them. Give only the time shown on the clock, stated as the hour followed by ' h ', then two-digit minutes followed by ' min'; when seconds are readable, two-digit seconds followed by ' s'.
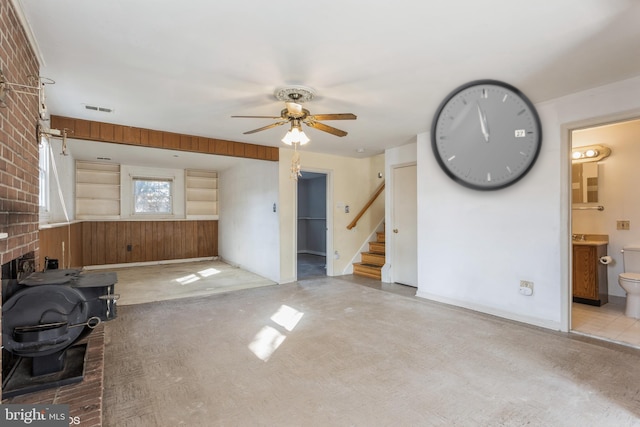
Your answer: 11 h 58 min
